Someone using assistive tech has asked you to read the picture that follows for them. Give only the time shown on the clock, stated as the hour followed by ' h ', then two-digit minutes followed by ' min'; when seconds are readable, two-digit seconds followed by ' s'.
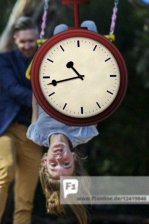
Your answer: 10 h 43 min
